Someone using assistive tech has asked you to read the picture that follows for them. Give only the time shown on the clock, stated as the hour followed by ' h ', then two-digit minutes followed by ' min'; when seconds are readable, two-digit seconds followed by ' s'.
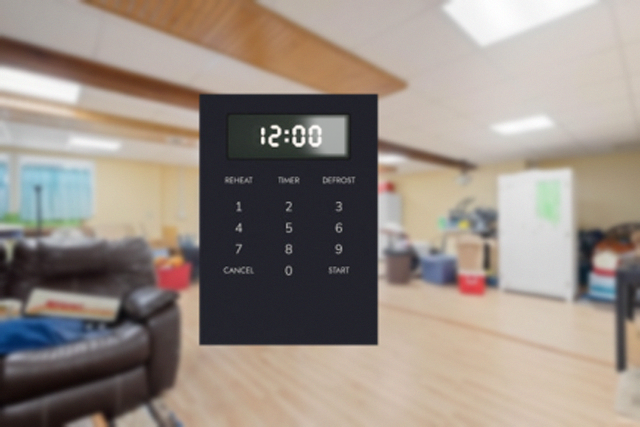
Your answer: 12 h 00 min
